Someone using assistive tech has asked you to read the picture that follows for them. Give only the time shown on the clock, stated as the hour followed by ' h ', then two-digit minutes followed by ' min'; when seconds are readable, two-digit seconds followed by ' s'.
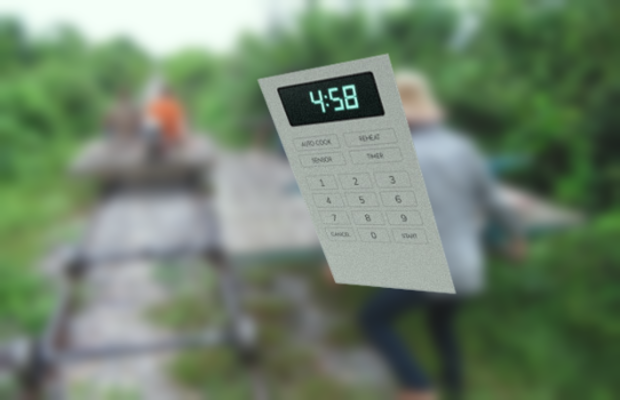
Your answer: 4 h 58 min
